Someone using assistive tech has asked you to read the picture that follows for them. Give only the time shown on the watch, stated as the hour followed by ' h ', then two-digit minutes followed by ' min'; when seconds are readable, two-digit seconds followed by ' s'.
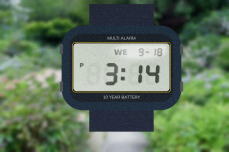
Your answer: 3 h 14 min
